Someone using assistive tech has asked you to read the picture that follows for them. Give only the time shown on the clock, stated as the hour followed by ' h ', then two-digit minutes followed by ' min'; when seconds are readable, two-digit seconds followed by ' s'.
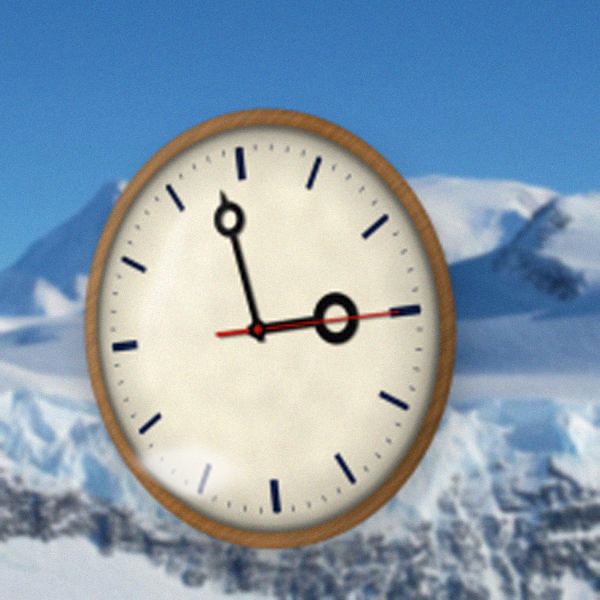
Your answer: 2 h 58 min 15 s
